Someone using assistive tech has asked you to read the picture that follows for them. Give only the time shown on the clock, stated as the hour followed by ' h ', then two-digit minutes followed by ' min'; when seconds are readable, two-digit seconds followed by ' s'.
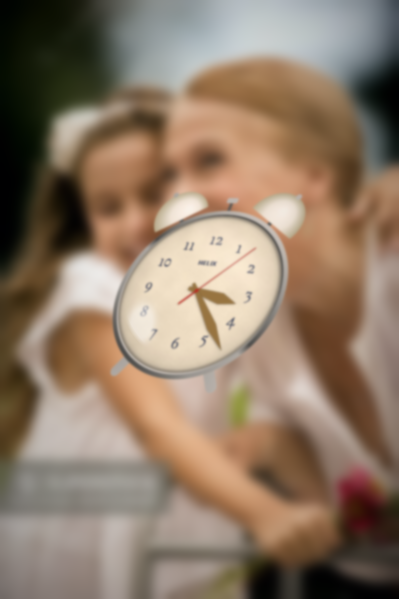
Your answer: 3 h 23 min 07 s
